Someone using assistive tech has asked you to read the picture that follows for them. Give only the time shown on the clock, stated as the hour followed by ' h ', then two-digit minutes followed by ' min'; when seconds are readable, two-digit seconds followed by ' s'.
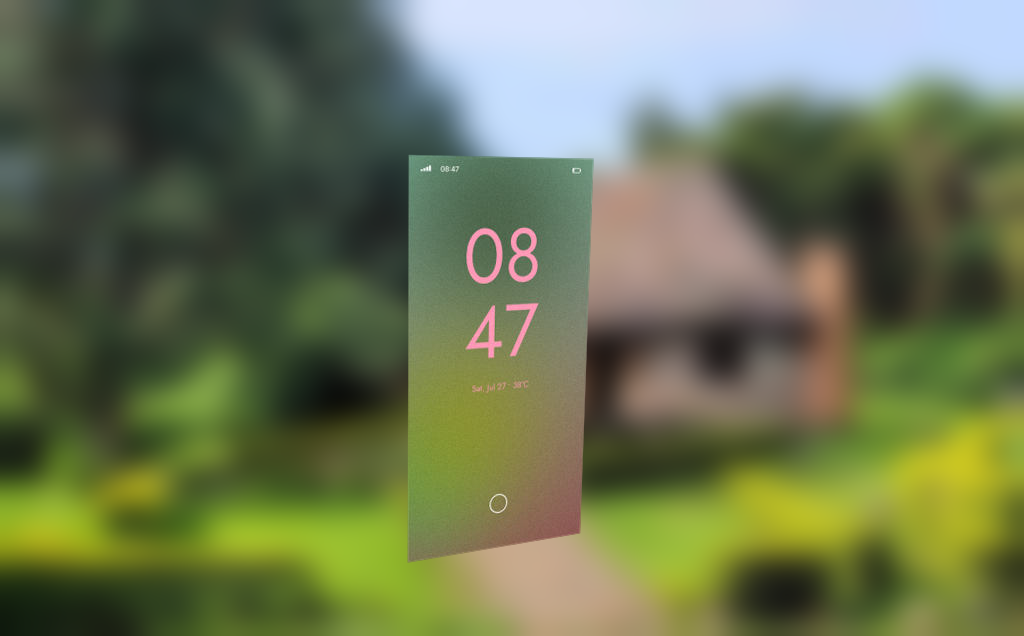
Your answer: 8 h 47 min
